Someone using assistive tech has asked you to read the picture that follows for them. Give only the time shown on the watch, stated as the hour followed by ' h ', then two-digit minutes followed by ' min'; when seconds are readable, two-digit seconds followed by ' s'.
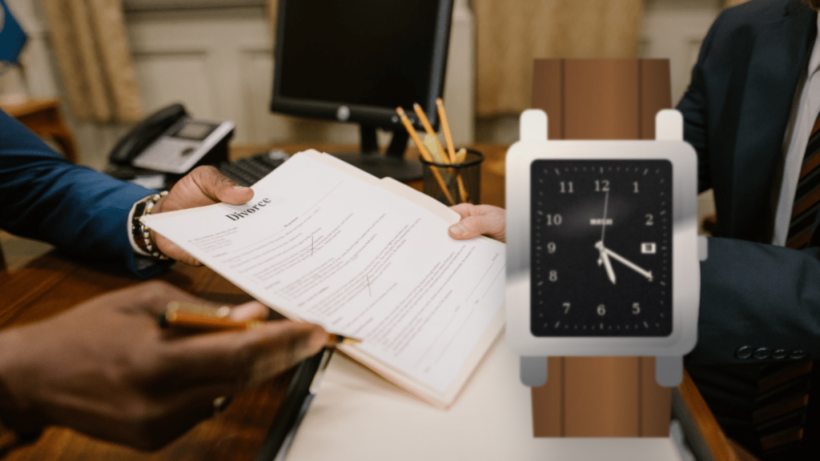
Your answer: 5 h 20 min 01 s
